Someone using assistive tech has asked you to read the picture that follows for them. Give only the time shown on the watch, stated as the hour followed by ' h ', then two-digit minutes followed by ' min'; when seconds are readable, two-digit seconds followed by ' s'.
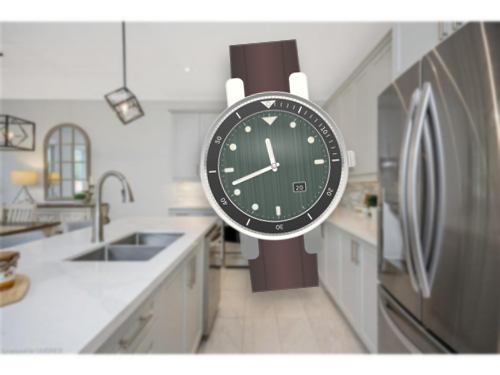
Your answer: 11 h 42 min
